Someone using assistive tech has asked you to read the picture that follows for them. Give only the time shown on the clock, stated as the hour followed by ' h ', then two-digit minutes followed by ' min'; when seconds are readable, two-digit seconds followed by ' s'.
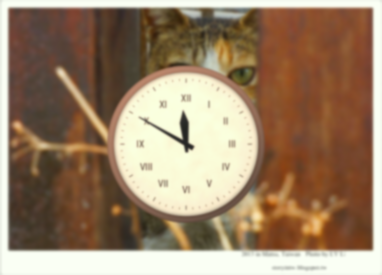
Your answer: 11 h 50 min
